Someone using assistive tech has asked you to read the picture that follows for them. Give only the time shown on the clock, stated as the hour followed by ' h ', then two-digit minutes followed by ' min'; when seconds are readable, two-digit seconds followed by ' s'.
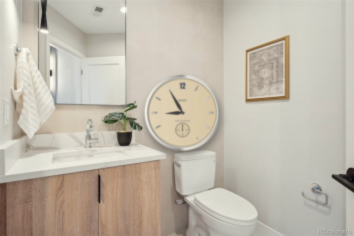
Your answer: 8 h 55 min
